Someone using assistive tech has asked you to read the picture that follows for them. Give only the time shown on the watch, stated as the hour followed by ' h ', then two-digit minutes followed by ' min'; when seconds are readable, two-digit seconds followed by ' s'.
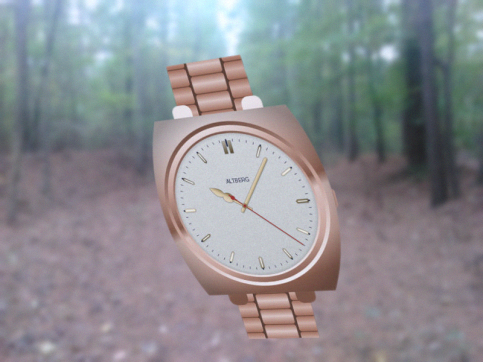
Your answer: 10 h 06 min 22 s
